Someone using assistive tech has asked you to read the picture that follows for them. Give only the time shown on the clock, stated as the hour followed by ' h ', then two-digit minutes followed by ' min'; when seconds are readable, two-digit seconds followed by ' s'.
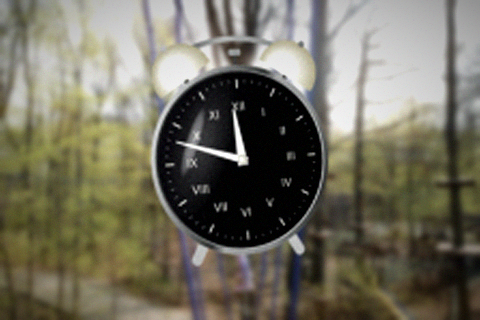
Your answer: 11 h 48 min
